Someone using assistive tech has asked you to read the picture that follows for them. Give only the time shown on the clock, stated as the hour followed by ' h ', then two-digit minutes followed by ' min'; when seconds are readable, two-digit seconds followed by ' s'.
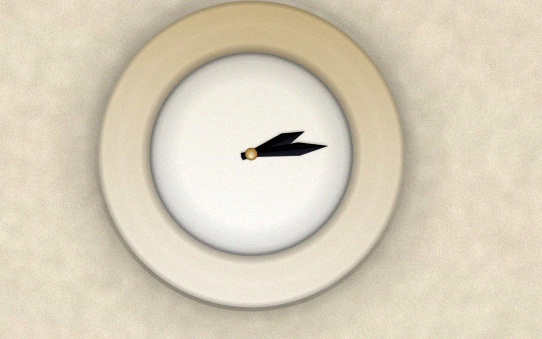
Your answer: 2 h 14 min
